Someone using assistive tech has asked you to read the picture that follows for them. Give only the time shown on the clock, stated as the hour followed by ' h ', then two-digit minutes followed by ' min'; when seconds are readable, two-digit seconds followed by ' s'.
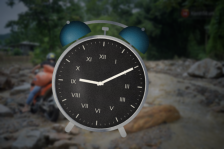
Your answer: 9 h 10 min
